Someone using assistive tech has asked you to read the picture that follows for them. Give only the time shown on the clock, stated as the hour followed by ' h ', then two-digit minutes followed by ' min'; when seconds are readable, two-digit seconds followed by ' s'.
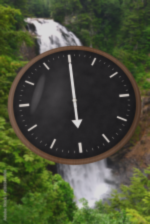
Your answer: 6 h 00 min
